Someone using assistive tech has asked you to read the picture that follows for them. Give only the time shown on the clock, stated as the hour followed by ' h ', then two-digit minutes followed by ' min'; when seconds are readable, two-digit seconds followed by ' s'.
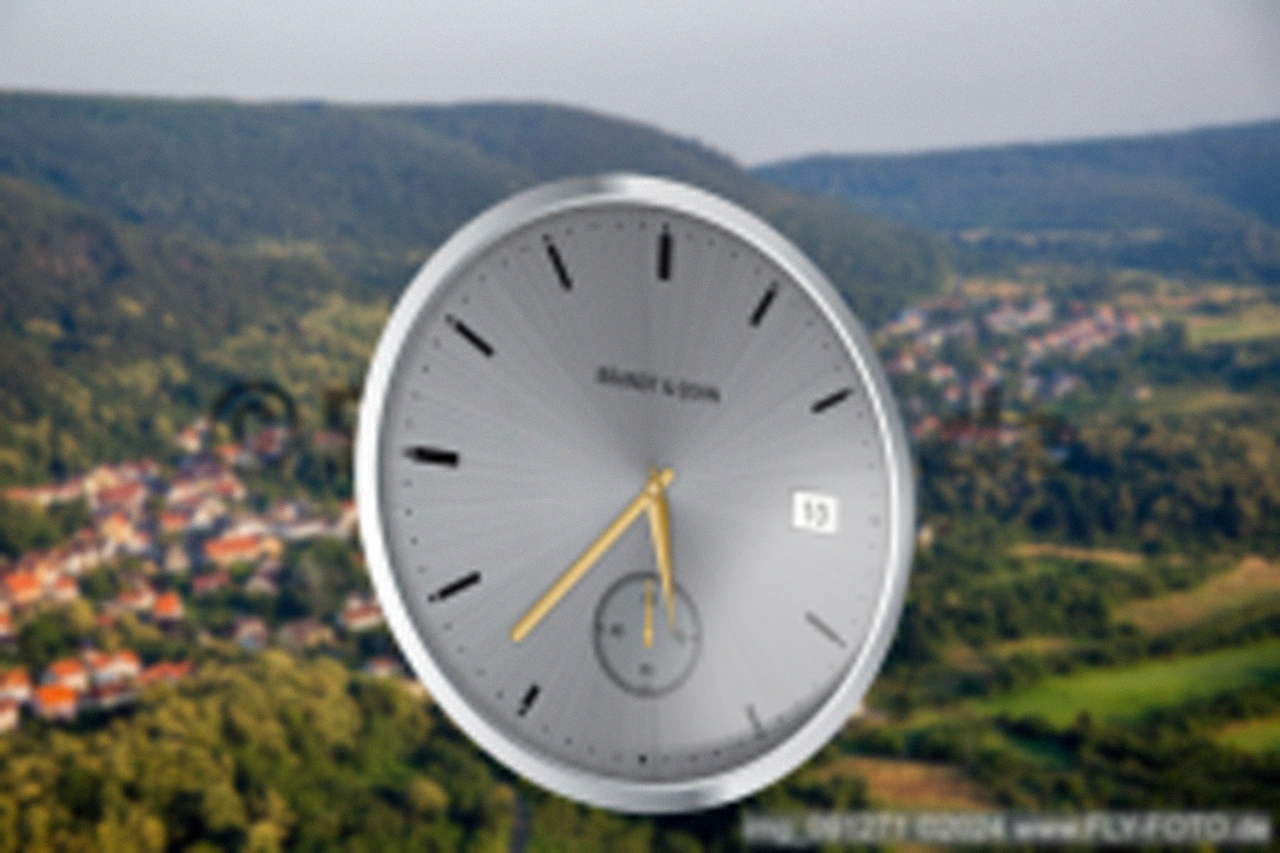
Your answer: 5 h 37 min
